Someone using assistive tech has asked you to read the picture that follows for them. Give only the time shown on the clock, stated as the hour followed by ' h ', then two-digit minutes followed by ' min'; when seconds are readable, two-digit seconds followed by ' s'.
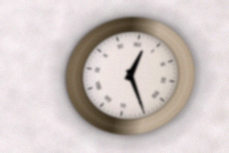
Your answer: 12 h 25 min
